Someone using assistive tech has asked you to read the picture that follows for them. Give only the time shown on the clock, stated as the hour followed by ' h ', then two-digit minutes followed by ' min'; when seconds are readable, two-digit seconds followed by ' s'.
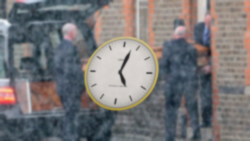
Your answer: 5 h 03 min
